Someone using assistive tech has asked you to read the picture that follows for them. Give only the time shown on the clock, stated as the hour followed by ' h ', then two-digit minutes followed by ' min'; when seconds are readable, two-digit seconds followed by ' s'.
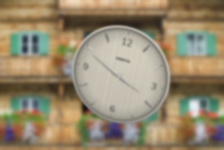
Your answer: 3 h 49 min
